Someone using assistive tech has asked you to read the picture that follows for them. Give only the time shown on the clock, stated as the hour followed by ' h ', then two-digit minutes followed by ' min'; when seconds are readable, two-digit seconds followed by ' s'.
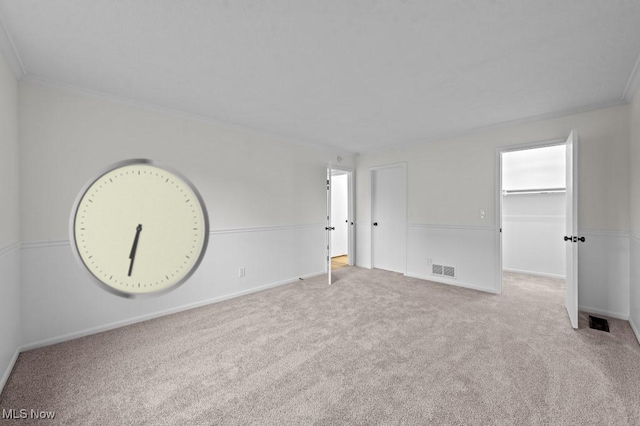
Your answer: 6 h 32 min
